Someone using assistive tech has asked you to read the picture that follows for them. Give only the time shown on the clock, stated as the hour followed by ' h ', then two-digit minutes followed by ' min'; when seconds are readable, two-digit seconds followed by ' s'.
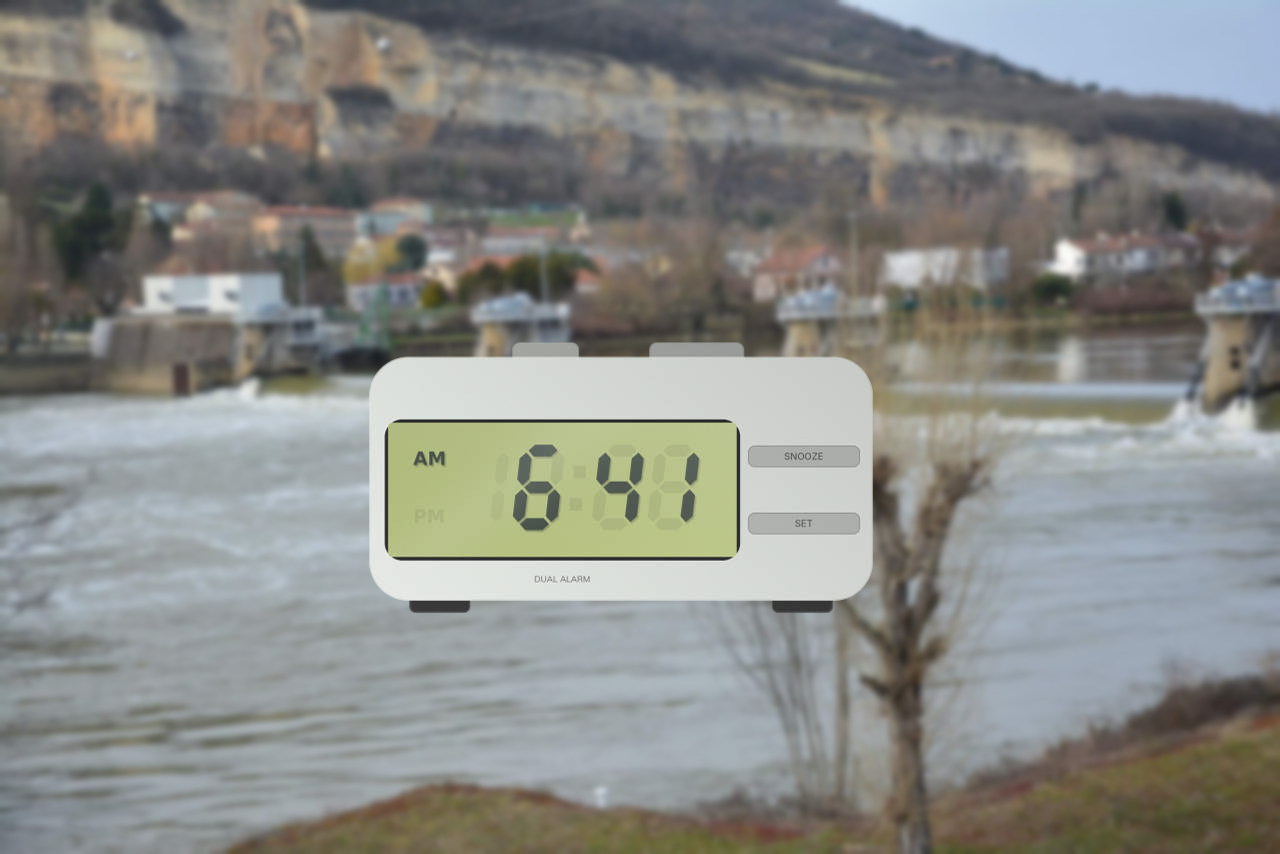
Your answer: 6 h 41 min
